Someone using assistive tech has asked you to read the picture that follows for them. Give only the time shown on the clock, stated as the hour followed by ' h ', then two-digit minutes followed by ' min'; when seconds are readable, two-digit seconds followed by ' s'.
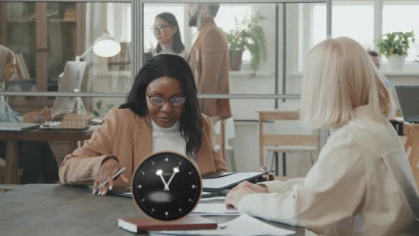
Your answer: 11 h 05 min
